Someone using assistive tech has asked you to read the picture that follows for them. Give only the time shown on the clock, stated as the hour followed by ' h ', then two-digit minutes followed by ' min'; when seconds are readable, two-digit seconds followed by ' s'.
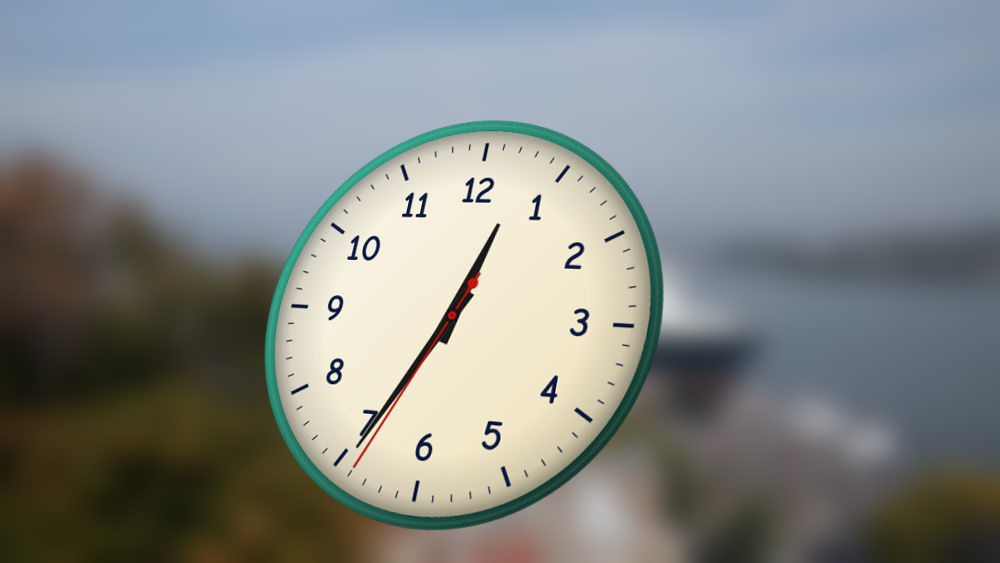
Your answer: 12 h 34 min 34 s
